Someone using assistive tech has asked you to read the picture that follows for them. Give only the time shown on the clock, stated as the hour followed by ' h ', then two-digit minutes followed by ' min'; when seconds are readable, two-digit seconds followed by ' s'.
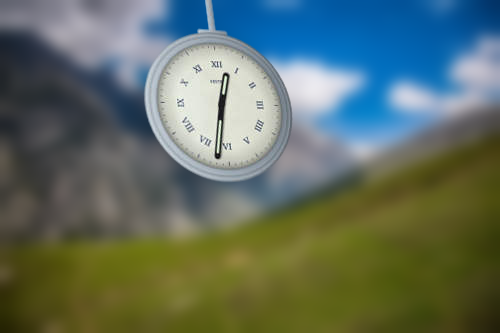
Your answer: 12 h 32 min
